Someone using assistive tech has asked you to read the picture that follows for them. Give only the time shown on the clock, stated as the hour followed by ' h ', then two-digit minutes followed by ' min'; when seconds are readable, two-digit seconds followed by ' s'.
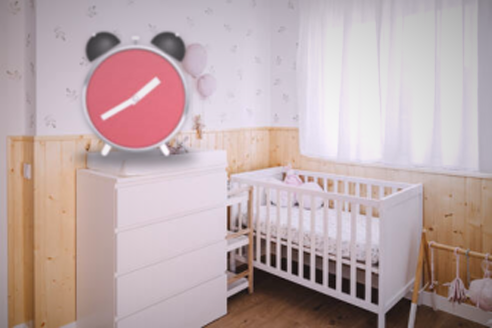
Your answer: 1 h 40 min
